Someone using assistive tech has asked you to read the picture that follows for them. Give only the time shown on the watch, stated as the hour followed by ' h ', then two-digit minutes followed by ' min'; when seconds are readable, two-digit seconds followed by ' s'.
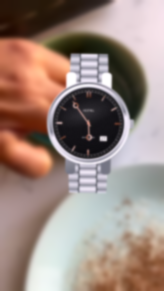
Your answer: 5 h 54 min
